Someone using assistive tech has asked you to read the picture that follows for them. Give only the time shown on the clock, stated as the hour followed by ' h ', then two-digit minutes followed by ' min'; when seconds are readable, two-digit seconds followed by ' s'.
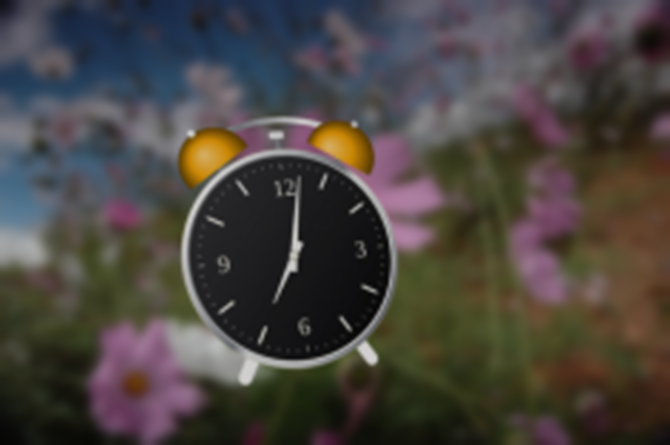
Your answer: 7 h 02 min
